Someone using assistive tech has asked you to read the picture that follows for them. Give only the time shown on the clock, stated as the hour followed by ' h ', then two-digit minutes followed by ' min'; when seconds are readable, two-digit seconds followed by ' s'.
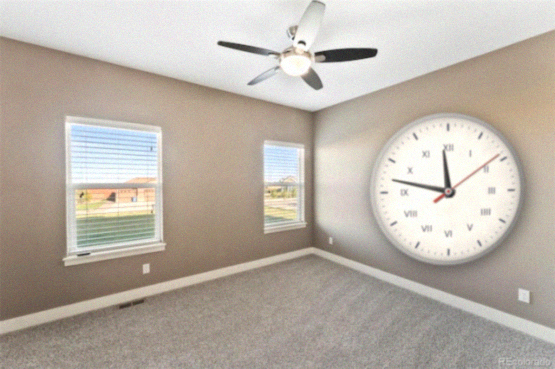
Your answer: 11 h 47 min 09 s
